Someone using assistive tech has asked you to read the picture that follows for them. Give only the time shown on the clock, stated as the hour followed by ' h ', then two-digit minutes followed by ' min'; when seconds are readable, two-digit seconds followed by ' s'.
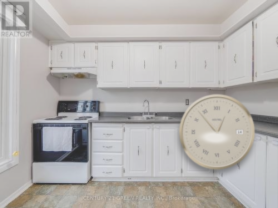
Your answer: 12 h 53 min
